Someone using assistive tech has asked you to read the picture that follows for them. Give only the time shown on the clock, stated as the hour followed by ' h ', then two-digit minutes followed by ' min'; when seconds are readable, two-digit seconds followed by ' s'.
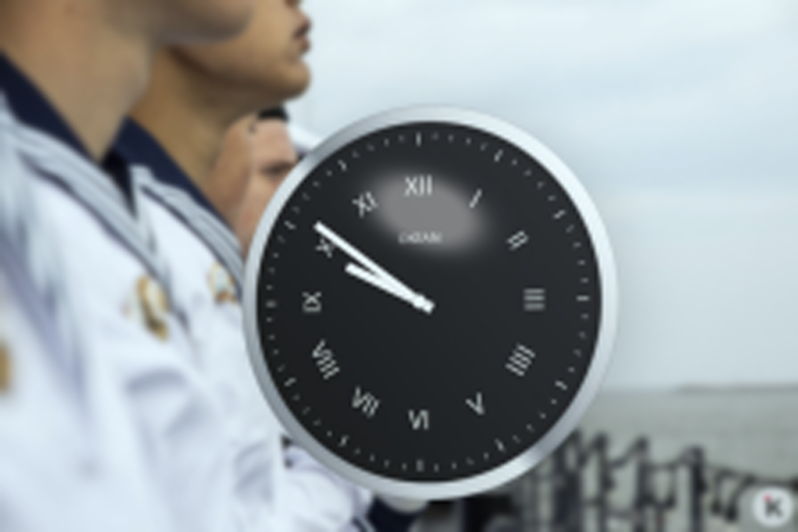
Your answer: 9 h 51 min
